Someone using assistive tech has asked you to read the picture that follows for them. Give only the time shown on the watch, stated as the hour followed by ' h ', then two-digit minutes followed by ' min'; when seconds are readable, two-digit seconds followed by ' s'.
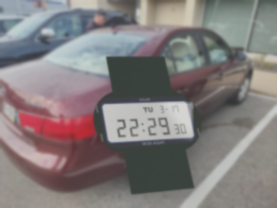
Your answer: 22 h 29 min 30 s
